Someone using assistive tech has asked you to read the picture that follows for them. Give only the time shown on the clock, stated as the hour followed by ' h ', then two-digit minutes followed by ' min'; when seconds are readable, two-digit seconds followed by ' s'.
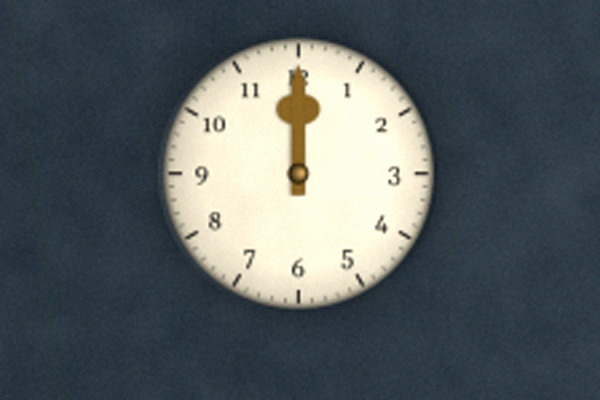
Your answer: 12 h 00 min
